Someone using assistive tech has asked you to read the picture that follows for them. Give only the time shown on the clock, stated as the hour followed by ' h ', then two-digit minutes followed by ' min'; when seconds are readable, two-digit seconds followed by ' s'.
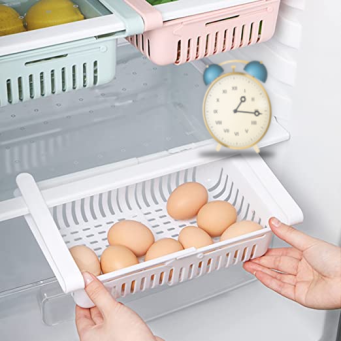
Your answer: 1 h 16 min
